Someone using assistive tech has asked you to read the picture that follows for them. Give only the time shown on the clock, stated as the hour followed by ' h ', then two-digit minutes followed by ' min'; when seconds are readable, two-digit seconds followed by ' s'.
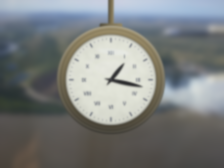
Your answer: 1 h 17 min
